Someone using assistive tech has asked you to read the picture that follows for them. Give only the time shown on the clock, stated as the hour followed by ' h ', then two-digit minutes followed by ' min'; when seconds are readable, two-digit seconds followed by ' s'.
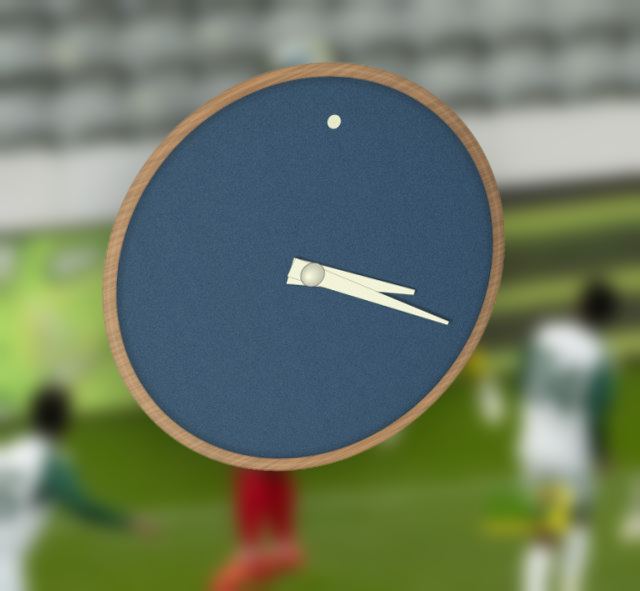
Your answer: 3 h 18 min
